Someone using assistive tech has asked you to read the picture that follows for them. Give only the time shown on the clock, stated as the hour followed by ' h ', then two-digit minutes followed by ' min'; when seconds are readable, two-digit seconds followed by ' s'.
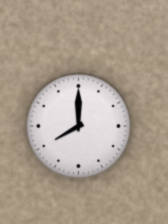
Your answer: 8 h 00 min
